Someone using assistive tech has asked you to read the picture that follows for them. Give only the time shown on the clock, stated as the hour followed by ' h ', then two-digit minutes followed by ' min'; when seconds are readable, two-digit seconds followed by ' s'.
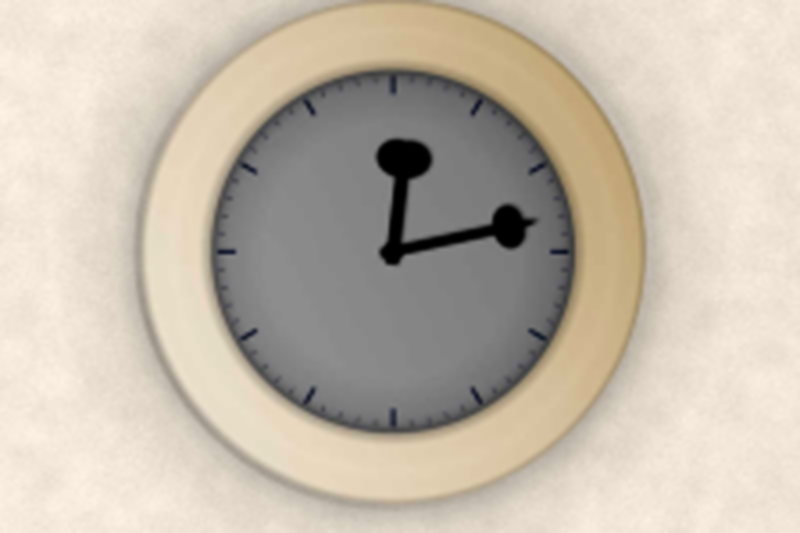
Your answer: 12 h 13 min
